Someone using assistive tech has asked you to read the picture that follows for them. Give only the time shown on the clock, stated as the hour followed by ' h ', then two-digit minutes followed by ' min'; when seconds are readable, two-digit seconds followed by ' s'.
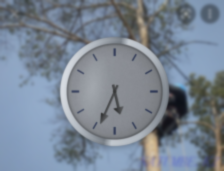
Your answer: 5 h 34 min
